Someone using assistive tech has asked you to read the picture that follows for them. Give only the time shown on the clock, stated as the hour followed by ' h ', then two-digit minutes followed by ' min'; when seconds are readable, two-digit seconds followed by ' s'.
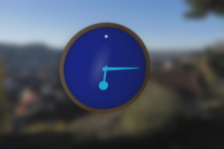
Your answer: 6 h 15 min
